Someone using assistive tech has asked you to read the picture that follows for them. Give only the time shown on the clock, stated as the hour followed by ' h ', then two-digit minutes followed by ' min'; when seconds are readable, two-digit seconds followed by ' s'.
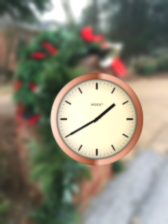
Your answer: 1 h 40 min
